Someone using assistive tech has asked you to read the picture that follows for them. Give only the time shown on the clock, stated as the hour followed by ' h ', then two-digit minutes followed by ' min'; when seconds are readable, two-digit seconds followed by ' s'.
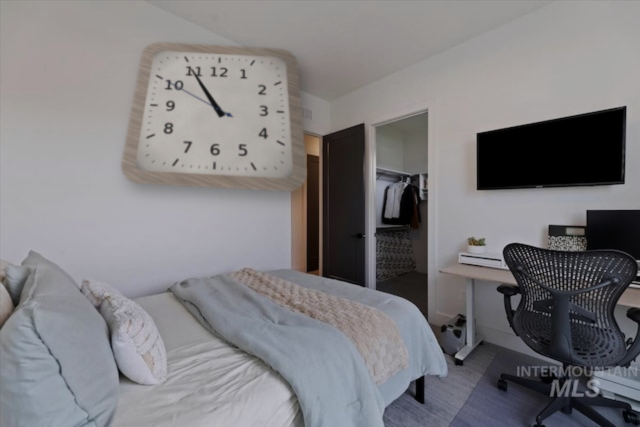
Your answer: 10 h 54 min 50 s
